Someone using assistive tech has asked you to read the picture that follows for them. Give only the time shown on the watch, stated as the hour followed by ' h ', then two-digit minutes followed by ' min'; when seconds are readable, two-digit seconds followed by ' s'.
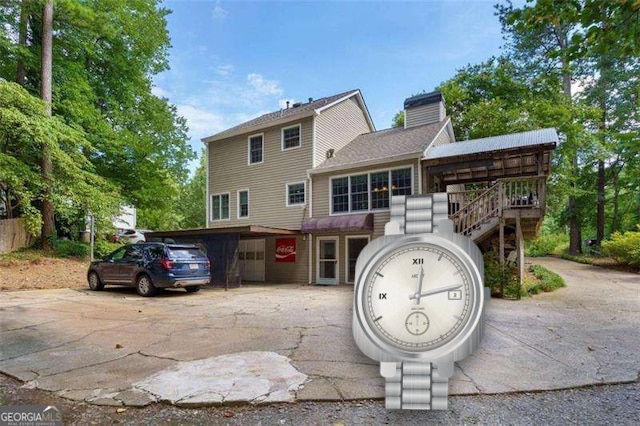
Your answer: 12 h 13 min
